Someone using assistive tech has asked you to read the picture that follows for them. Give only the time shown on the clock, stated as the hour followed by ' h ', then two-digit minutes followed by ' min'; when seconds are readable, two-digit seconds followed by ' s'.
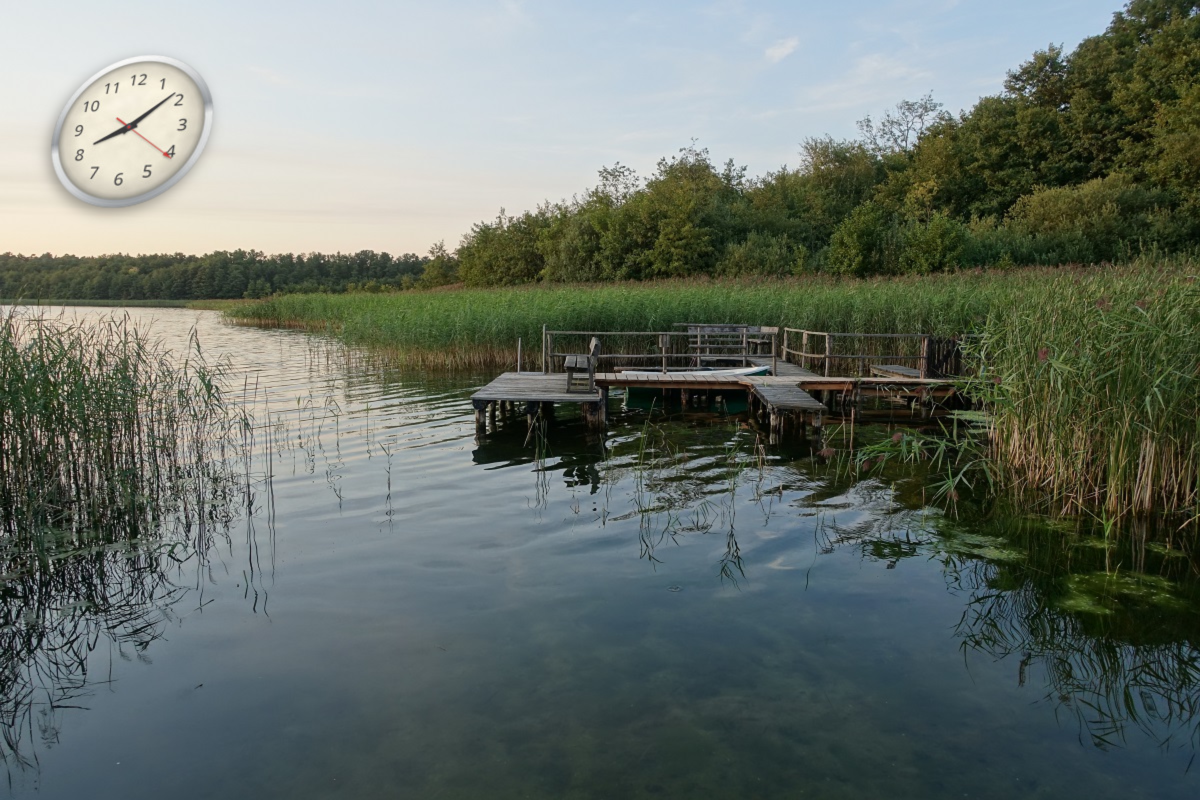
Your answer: 8 h 08 min 21 s
